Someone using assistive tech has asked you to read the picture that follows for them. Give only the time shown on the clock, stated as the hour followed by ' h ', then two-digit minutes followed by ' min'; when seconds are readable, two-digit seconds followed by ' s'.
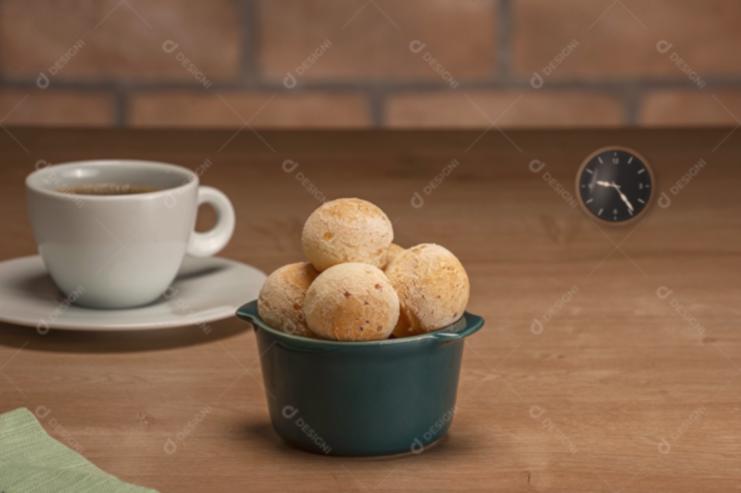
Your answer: 9 h 24 min
